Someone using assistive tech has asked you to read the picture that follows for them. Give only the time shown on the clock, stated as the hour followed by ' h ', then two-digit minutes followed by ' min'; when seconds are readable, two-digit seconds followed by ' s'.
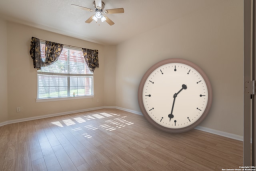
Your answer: 1 h 32 min
